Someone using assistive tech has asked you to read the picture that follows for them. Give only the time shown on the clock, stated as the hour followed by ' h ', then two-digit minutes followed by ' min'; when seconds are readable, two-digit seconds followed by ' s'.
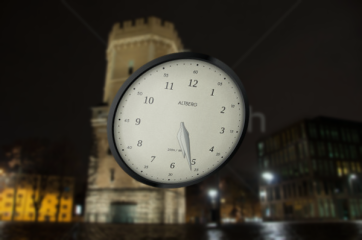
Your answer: 5 h 26 min
